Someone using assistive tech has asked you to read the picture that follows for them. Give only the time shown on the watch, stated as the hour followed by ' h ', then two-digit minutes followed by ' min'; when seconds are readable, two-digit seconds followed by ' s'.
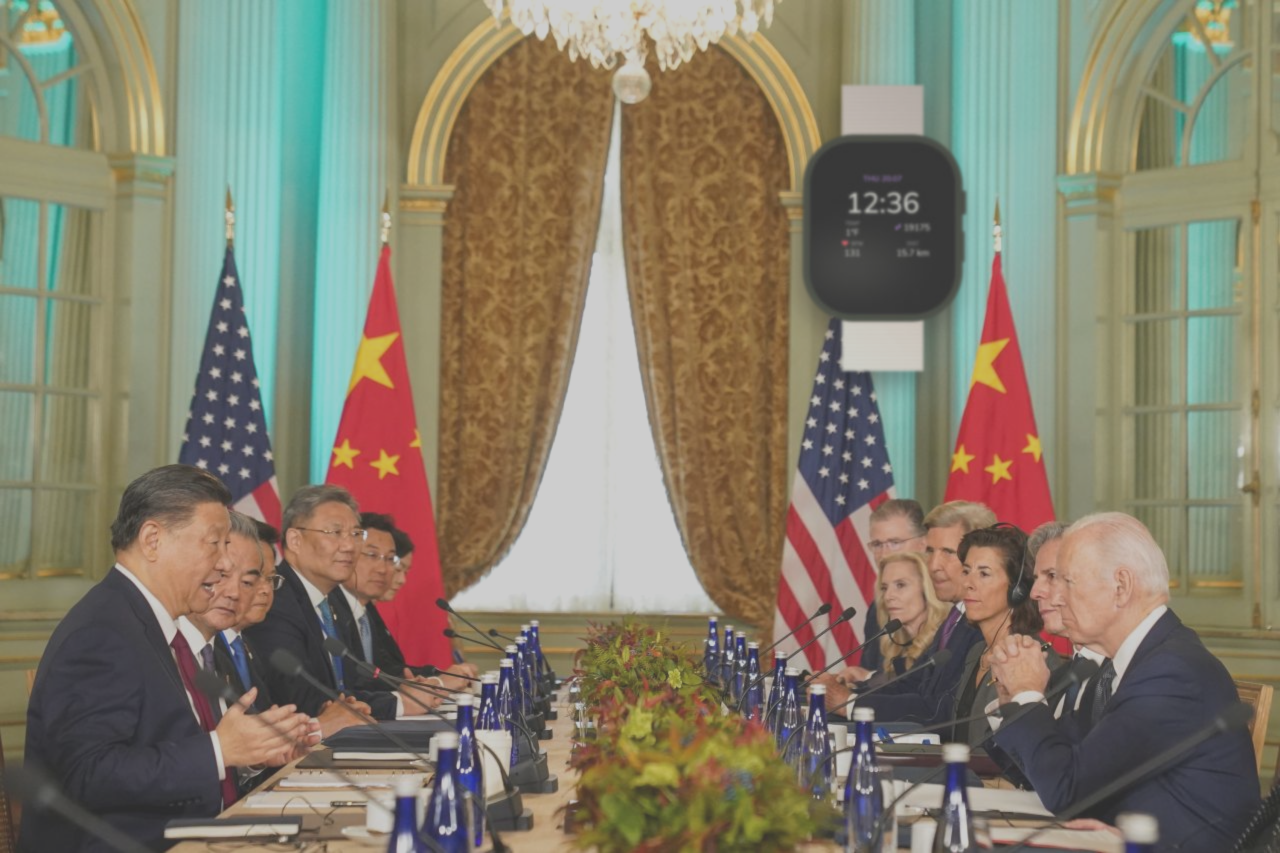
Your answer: 12 h 36 min
